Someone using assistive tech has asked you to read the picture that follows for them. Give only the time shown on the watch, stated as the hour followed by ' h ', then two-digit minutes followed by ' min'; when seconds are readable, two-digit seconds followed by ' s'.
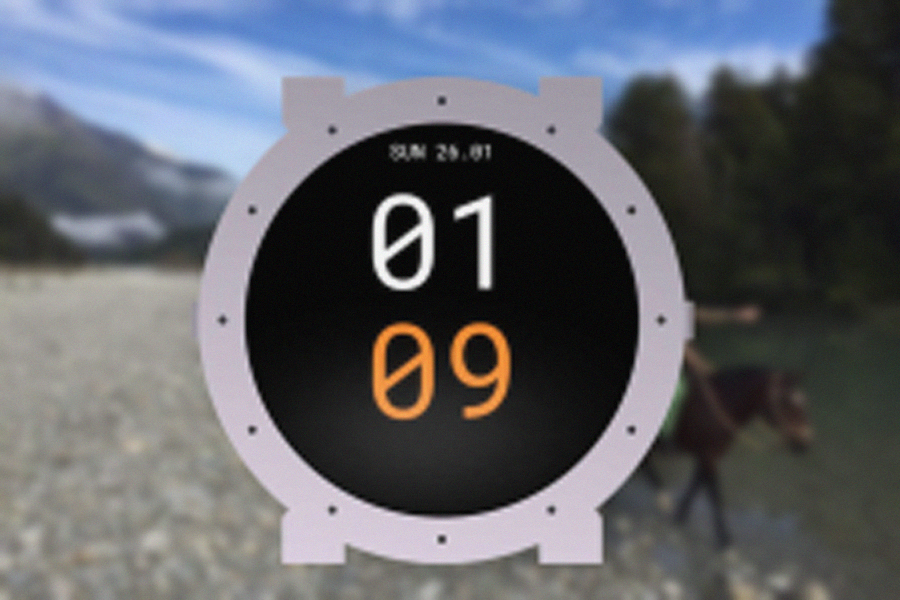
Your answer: 1 h 09 min
